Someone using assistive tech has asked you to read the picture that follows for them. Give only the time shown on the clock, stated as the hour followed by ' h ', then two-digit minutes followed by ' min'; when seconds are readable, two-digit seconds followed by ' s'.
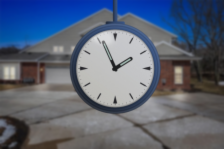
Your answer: 1 h 56 min
